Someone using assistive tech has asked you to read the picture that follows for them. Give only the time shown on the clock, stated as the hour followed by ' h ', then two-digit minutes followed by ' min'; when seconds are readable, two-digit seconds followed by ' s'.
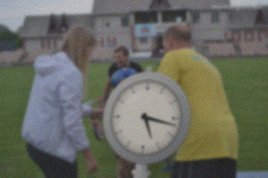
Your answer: 5 h 17 min
